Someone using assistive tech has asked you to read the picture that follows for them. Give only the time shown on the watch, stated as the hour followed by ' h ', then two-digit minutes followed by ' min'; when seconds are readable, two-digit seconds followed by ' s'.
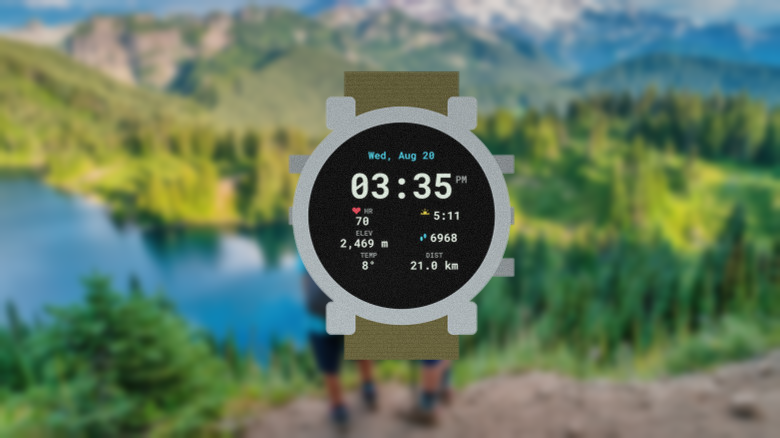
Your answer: 3 h 35 min
